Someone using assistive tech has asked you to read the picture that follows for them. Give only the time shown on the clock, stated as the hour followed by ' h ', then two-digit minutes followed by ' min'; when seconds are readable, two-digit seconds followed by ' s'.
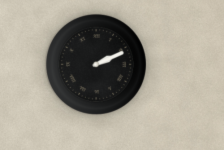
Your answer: 2 h 11 min
